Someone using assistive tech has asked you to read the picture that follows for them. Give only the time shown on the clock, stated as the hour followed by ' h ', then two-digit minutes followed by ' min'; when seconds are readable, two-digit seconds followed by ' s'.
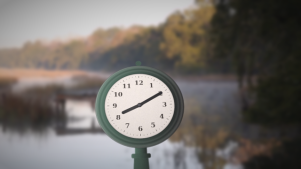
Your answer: 8 h 10 min
